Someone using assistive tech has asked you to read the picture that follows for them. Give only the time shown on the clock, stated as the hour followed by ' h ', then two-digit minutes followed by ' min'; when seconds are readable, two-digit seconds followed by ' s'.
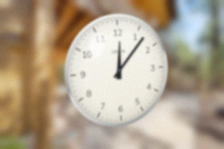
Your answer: 12 h 07 min
